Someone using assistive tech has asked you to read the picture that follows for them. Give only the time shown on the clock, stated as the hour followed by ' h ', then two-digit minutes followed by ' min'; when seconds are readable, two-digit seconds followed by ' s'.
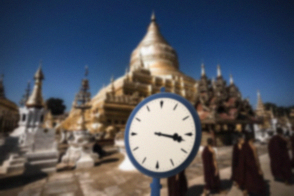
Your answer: 3 h 17 min
